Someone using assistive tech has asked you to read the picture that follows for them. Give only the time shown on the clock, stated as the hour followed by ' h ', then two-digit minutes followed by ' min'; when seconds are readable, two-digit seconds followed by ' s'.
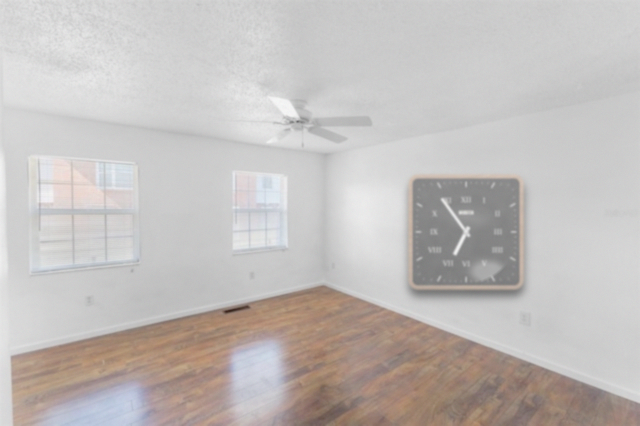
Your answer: 6 h 54 min
